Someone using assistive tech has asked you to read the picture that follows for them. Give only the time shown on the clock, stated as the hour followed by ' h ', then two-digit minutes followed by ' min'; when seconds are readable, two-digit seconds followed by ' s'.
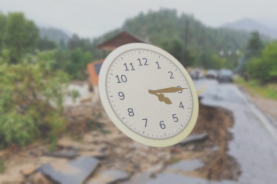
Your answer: 4 h 15 min
